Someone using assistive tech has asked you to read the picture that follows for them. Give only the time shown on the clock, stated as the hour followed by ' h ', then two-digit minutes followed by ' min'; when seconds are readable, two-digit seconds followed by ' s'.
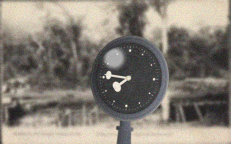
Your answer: 7 h 46 min
